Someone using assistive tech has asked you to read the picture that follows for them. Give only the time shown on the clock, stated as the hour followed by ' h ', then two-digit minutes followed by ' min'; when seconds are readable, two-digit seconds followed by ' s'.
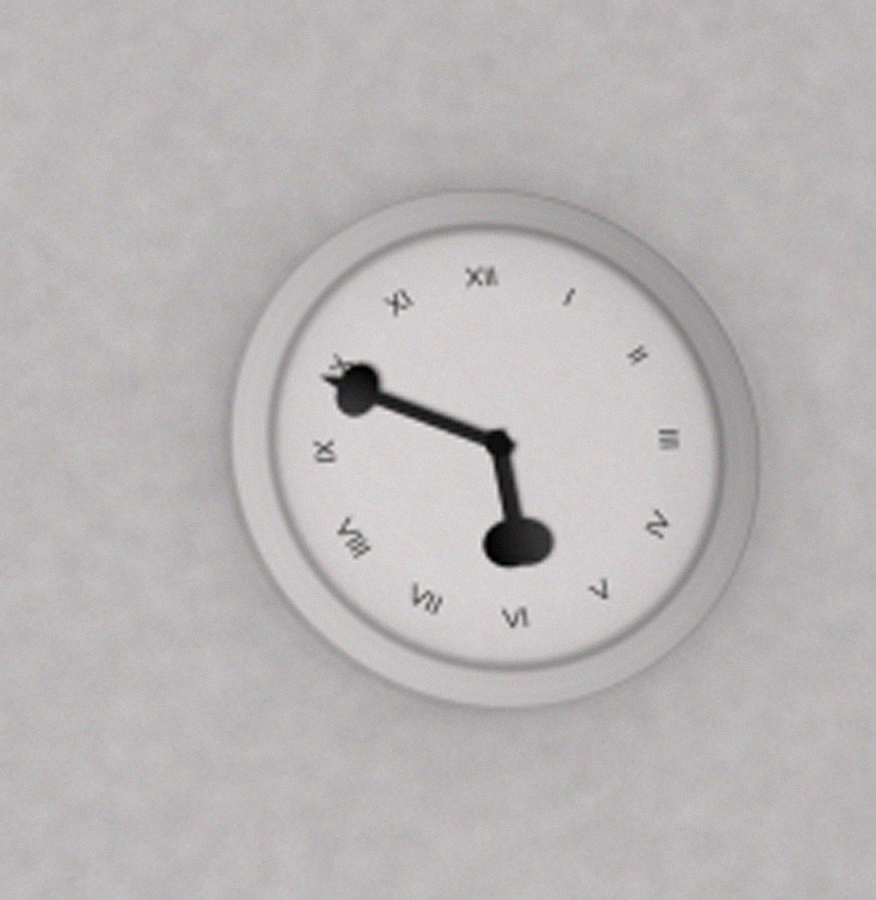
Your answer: 5 h 49 min
